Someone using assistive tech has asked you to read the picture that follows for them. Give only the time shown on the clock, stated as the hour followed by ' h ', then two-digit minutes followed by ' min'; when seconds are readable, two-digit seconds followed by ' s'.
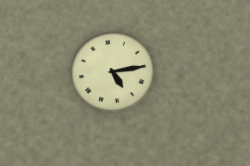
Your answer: 5 h 15 min
